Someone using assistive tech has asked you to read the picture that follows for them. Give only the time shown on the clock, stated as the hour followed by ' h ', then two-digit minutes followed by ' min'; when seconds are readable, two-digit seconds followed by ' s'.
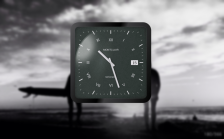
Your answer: 10 h 27 min
